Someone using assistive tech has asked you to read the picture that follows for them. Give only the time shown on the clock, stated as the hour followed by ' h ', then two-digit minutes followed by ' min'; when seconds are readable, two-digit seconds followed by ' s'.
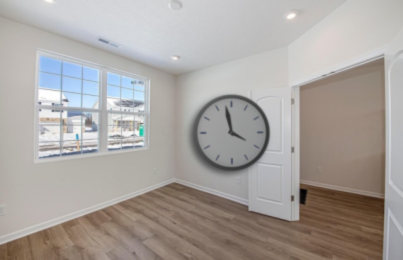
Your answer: 3 h 58 min
